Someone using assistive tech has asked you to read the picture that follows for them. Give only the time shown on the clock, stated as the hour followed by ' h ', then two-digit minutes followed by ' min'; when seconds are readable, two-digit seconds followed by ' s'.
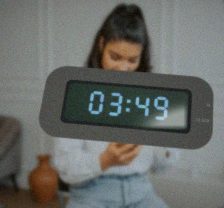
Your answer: 3 h 49 min
